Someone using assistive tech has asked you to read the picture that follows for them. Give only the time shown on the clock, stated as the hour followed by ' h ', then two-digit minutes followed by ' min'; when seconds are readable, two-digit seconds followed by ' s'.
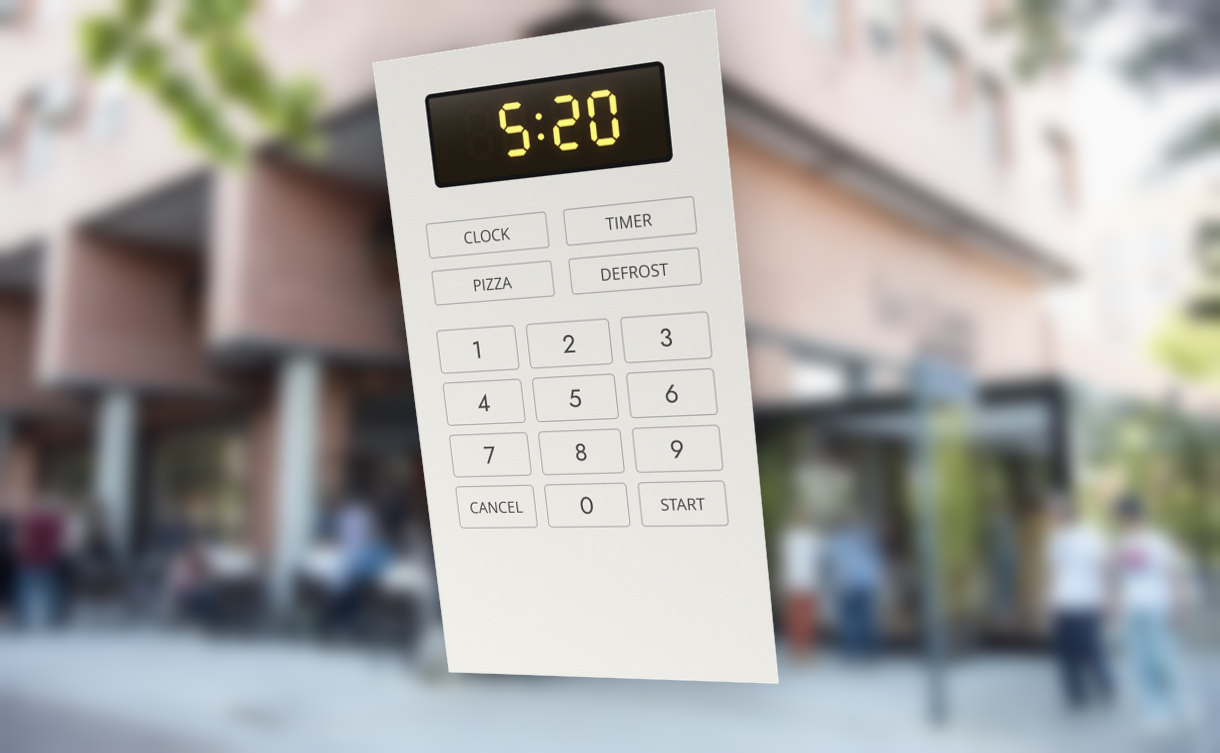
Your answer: 5 h 20 min
